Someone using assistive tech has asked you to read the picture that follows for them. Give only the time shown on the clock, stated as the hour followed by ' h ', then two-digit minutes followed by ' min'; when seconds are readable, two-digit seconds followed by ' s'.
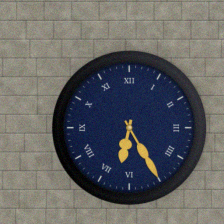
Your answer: 6 h 25 min
